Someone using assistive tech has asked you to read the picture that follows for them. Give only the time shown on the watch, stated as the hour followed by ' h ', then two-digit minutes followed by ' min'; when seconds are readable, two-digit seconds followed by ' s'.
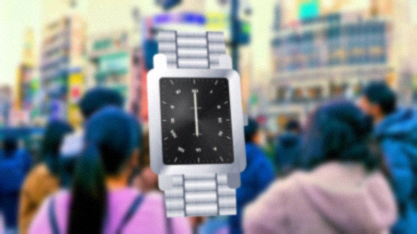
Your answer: 6 h 00 min
